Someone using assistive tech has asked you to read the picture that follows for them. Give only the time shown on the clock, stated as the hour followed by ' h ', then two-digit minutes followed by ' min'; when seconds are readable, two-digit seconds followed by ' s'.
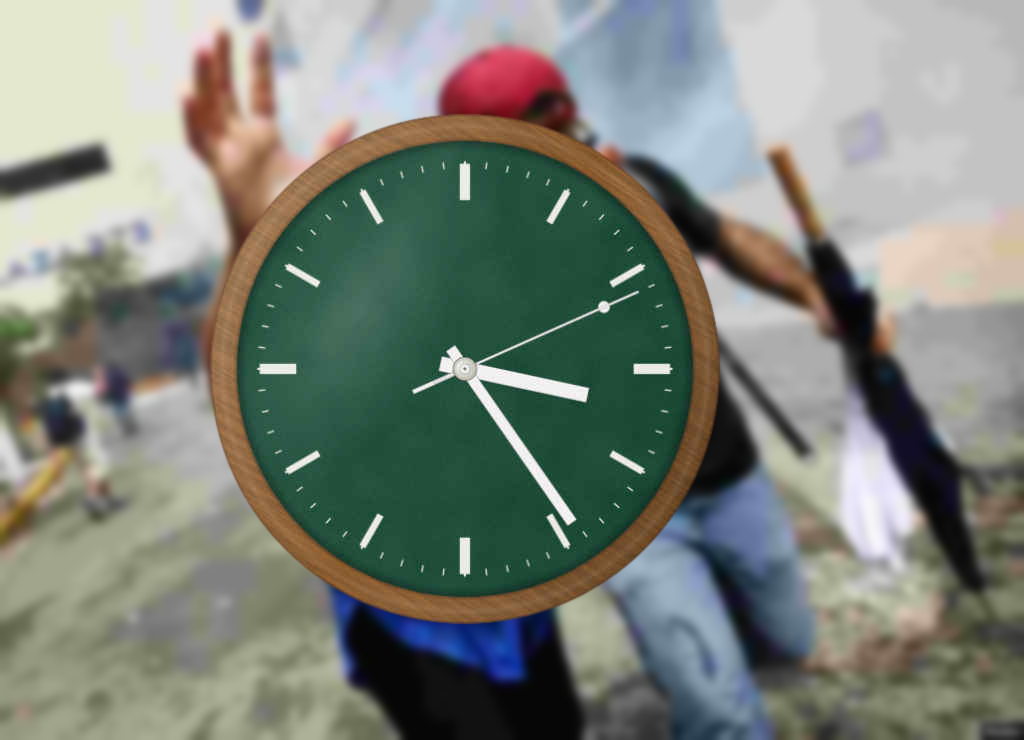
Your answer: 3 h 24 min 11 s
